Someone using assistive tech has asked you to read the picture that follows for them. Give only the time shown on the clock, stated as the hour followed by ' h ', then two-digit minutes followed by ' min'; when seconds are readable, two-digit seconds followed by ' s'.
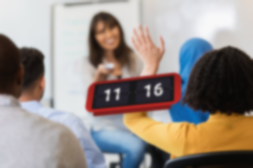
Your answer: 11 h 16 min
